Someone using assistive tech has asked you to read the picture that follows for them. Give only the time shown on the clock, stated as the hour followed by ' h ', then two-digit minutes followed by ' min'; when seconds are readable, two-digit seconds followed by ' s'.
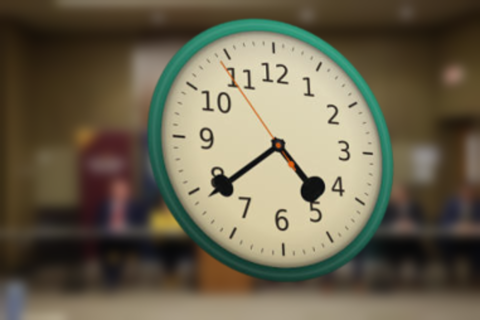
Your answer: 4 h 38 min 54 s
